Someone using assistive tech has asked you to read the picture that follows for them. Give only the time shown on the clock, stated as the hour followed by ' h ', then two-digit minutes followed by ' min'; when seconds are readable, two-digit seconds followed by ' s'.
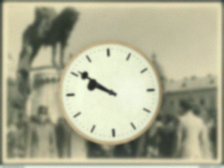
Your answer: 9 h 51 min
